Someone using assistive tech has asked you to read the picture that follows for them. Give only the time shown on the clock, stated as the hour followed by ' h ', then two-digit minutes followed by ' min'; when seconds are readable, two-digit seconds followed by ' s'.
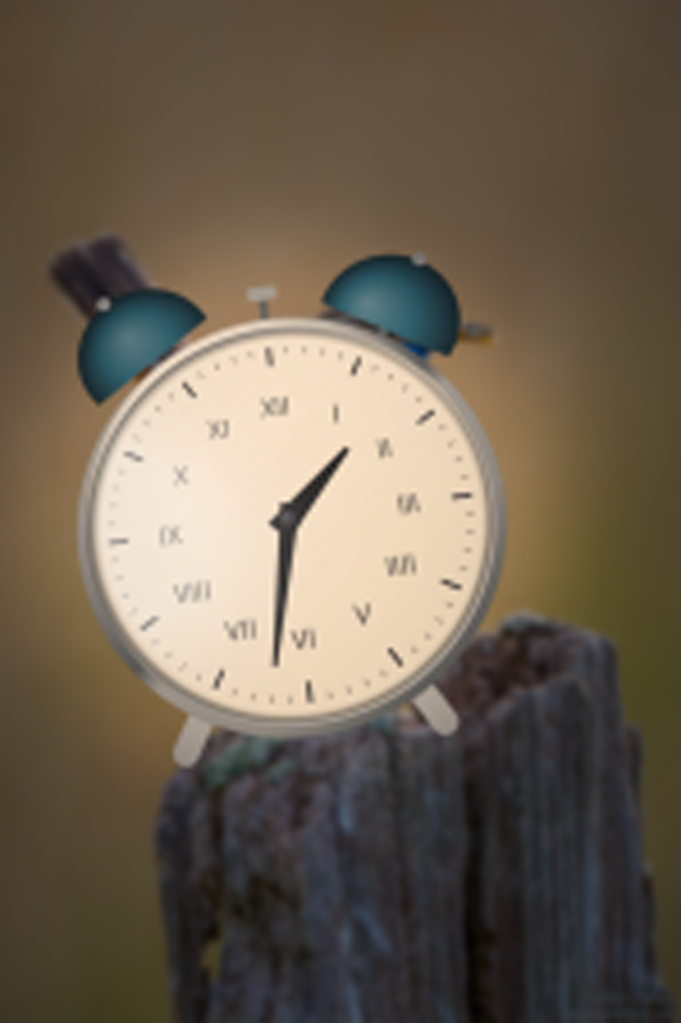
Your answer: 1 h 32 min
